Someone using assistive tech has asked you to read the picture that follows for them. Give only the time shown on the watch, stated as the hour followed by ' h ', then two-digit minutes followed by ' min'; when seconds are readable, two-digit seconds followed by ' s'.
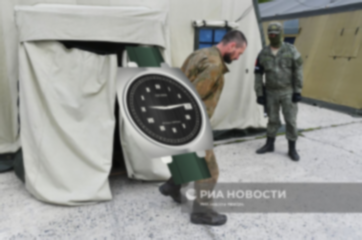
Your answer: 9 h 14 min
